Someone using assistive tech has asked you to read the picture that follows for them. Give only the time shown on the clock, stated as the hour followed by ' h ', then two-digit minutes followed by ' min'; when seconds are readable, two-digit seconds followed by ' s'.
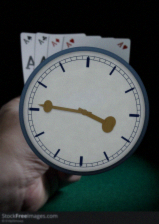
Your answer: 3 h 46 min
